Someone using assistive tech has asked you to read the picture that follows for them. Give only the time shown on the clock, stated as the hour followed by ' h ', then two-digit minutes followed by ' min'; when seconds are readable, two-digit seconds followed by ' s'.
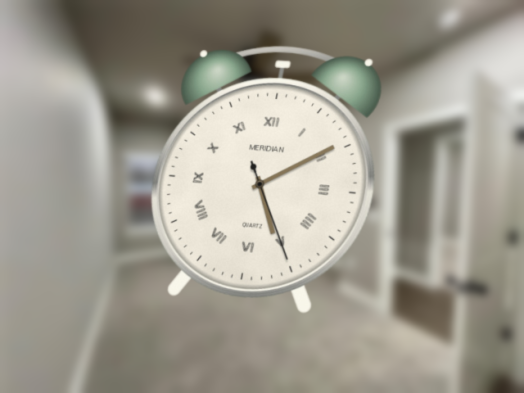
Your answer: 5 h 09 min 25 s
